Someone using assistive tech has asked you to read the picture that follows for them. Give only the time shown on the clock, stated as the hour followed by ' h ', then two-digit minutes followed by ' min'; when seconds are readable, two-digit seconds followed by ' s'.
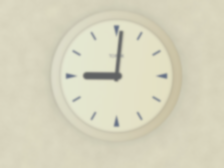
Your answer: 9 h 01 min
